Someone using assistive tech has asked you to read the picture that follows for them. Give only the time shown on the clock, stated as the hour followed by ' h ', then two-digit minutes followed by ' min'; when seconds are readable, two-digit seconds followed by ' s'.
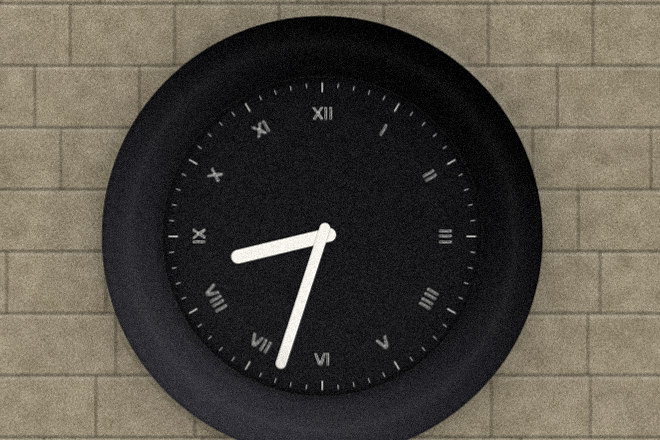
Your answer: 8 h 33 min
